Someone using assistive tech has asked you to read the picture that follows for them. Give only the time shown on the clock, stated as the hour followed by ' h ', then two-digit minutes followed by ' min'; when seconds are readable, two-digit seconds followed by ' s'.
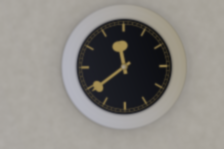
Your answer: 11 h 39 min
